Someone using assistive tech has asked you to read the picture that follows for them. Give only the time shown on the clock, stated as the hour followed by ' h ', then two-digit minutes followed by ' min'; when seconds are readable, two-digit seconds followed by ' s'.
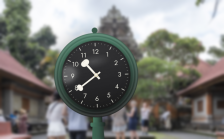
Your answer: 10 h 39 min
